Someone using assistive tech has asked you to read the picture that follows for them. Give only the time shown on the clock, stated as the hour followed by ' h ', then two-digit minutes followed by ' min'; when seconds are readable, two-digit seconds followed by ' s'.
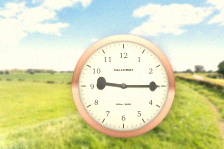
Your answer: 9 h 15 min
